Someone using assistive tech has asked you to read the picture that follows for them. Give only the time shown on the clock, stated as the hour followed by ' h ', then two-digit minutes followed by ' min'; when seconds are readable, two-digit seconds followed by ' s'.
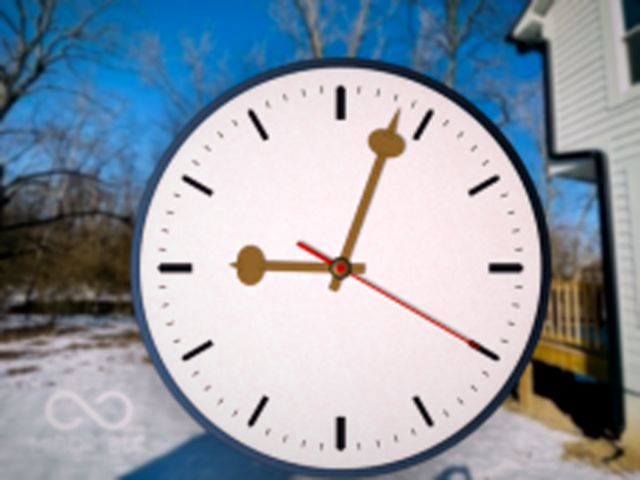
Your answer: 9 h 03 min 20 s
